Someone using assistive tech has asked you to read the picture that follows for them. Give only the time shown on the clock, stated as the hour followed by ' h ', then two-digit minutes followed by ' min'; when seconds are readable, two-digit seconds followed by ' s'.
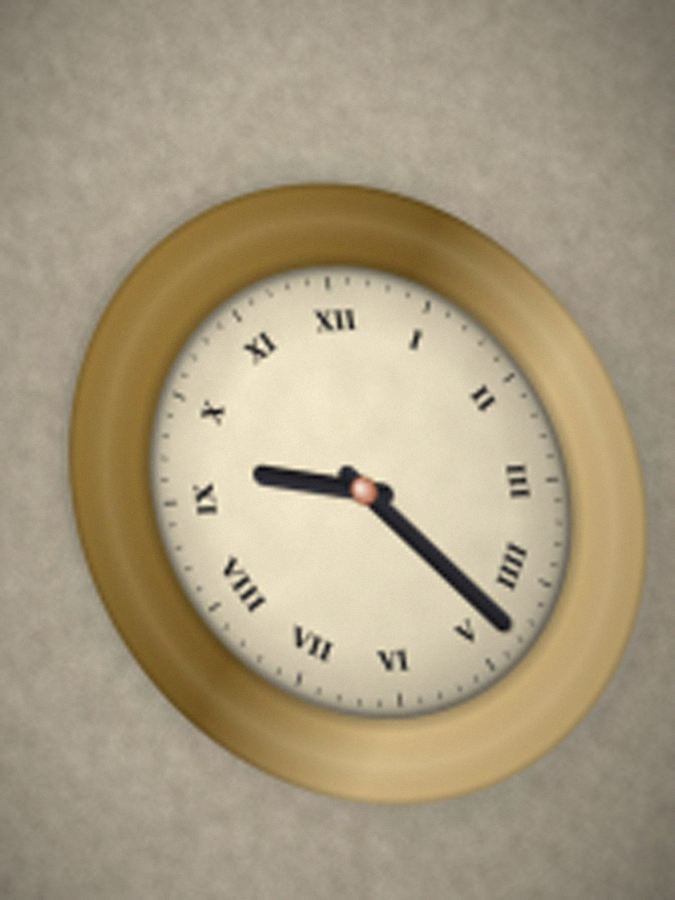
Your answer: 9 h 23 min
